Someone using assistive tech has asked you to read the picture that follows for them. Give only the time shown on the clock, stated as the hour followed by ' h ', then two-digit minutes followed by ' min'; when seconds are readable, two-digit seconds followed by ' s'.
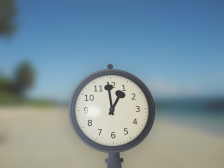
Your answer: 12 h 59 min
